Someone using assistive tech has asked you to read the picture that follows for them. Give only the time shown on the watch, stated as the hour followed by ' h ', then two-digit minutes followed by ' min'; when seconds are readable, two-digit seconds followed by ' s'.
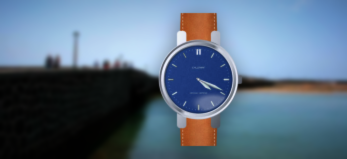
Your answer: 4 h 19 min
